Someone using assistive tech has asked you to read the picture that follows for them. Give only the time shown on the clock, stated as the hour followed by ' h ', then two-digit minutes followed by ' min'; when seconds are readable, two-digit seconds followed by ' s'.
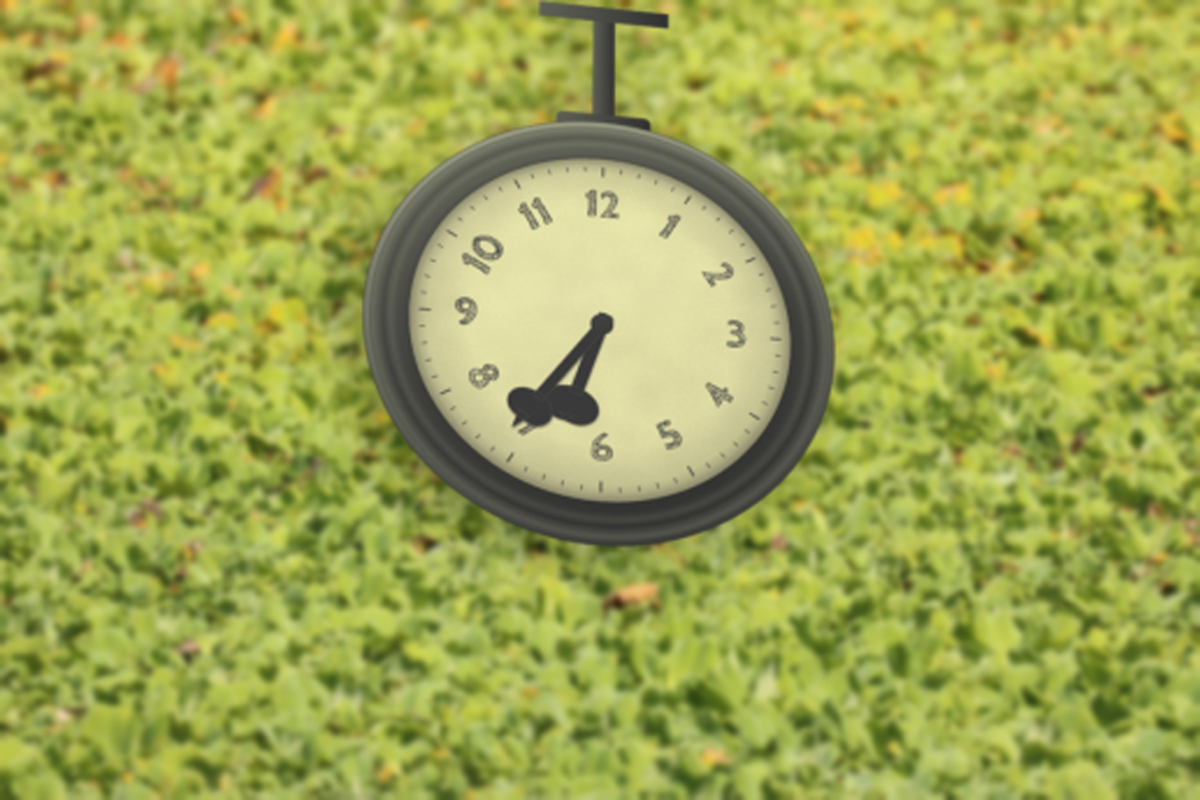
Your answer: 6 h 36 min
